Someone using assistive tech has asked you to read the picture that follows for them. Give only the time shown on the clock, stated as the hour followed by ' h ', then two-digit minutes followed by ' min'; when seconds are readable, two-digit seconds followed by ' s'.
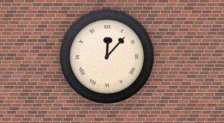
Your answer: 12 h 07 min
